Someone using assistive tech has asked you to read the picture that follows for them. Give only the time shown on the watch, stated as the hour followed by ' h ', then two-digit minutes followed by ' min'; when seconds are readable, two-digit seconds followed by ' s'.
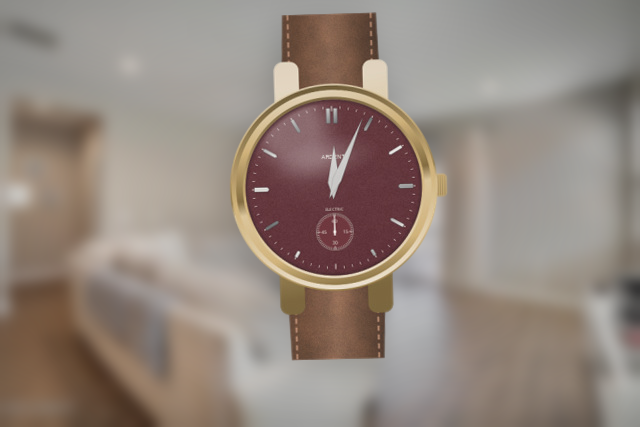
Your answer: 12 h 04 min
